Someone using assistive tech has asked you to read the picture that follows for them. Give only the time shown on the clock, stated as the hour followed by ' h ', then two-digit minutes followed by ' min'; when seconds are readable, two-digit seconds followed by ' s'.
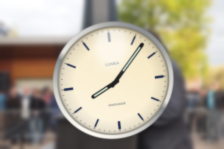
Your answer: 8 h 07 min
